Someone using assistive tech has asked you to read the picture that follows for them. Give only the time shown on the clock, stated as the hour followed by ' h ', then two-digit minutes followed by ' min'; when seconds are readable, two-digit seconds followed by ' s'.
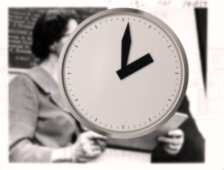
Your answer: 2 h 01 min
